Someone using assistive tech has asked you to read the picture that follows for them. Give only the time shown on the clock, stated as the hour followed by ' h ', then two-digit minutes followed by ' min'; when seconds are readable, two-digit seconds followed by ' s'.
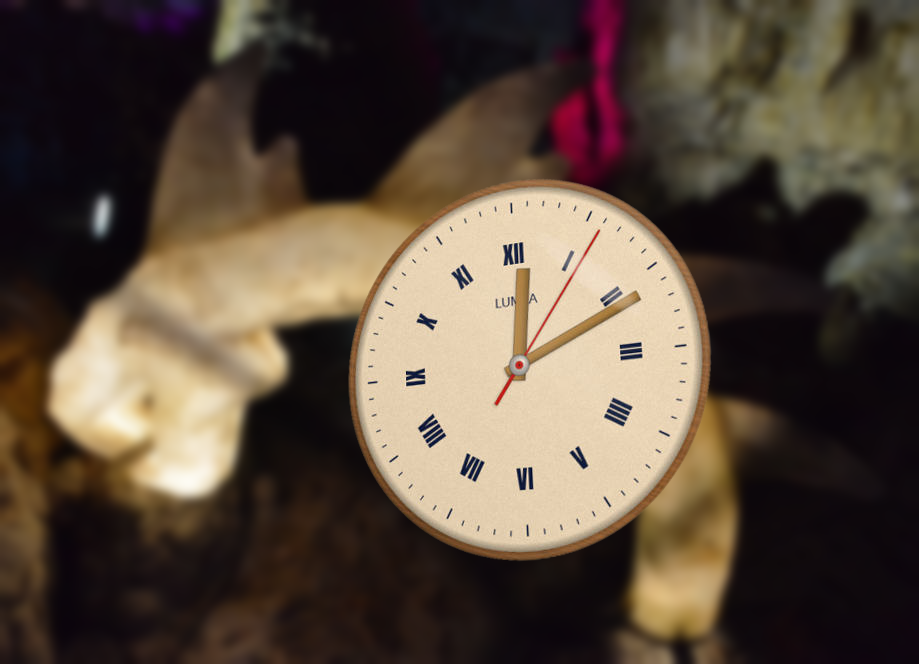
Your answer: 12 h 11 min 06 s
